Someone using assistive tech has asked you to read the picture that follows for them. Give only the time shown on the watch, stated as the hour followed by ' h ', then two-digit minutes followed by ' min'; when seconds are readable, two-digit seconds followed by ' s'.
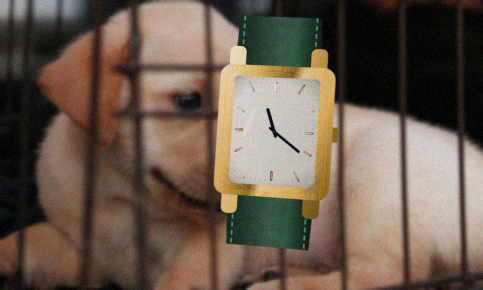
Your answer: 11 h 21 min
